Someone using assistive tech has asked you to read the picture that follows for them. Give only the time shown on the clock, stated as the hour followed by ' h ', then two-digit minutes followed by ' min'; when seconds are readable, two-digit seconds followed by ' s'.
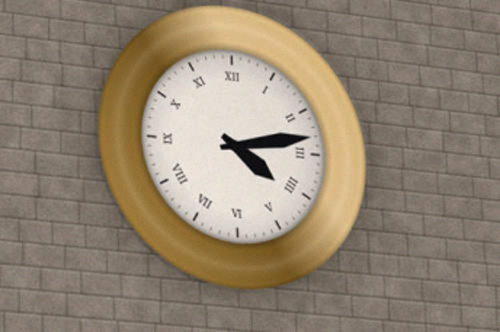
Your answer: 4 h 13 min
